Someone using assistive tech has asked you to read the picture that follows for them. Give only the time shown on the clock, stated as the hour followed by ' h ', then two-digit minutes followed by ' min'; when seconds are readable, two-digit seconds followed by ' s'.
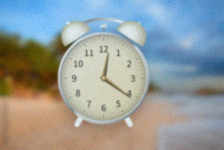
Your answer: 12 h 21 min
